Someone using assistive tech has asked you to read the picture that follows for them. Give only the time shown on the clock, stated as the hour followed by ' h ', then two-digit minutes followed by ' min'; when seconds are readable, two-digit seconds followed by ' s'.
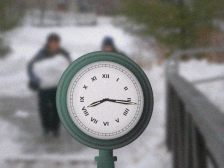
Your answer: 8 h 16 min
